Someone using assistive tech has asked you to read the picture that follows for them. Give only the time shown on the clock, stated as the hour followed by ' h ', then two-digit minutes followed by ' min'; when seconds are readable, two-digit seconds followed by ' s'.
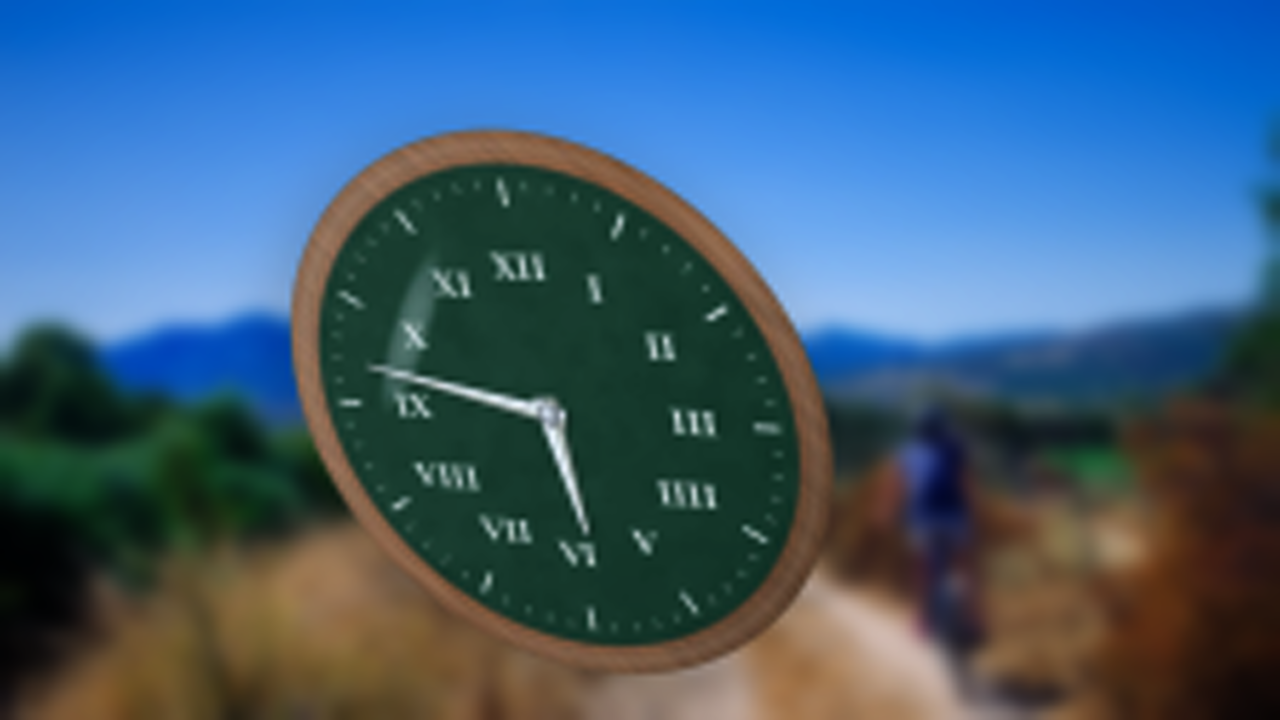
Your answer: 5 h 47 min
